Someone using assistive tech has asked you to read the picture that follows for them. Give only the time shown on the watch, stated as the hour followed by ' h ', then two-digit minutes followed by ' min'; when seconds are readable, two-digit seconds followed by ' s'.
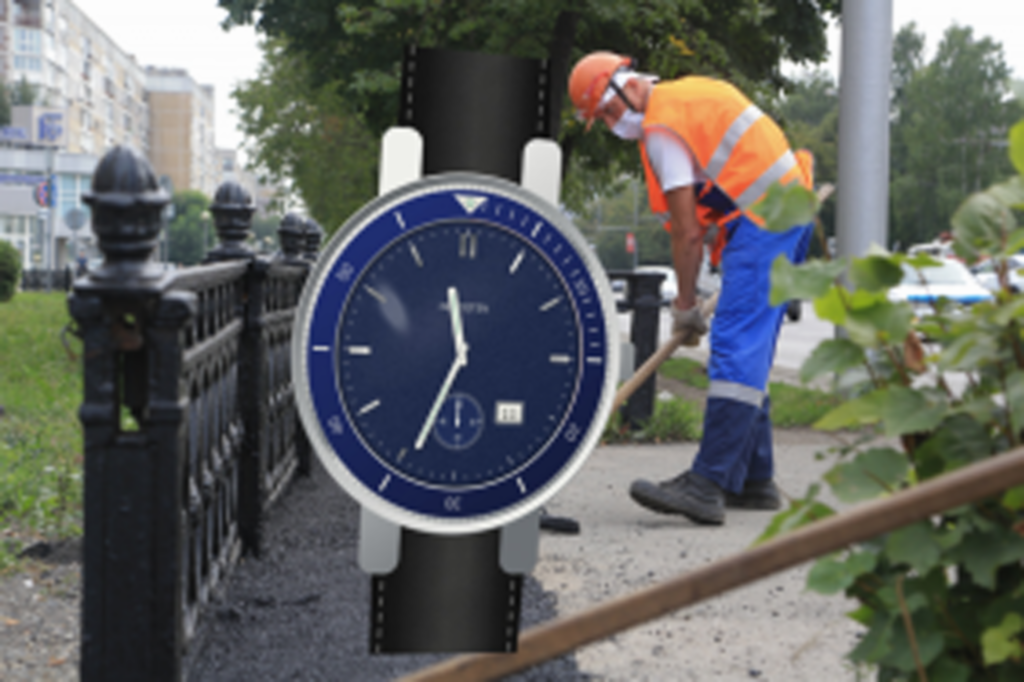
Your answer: 11 h 34 min
